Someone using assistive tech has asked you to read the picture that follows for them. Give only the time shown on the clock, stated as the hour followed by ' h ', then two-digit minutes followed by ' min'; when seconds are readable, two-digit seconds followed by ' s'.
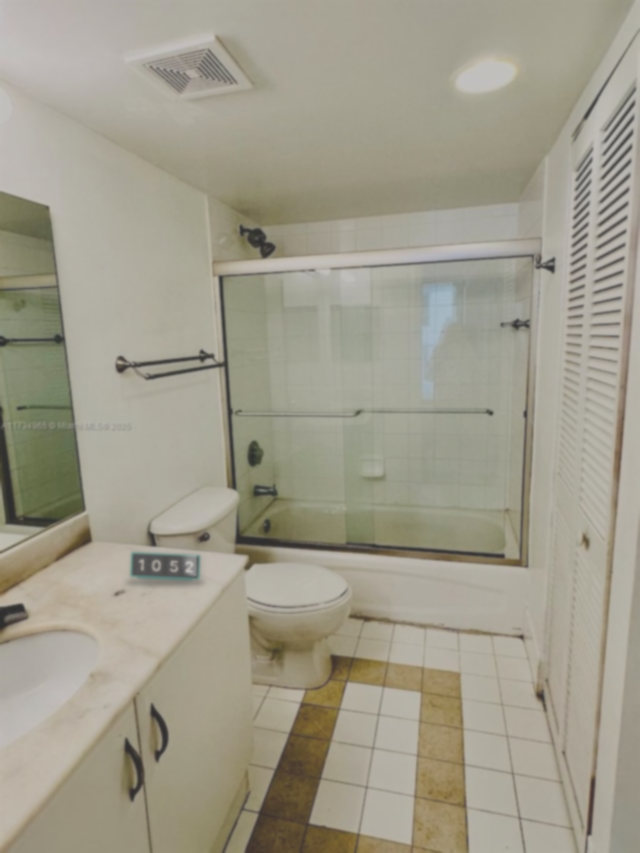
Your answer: 10 h 52 min
